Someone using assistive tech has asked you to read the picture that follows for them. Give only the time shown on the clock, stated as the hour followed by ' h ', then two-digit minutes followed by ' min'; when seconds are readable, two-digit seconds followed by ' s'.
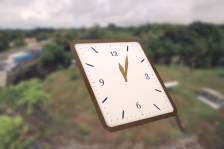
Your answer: 12 h 05 min
